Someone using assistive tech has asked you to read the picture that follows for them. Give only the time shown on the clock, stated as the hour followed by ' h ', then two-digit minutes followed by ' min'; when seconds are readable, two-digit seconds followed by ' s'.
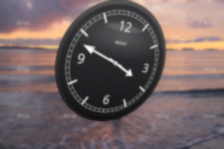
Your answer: 3 h 48 min
